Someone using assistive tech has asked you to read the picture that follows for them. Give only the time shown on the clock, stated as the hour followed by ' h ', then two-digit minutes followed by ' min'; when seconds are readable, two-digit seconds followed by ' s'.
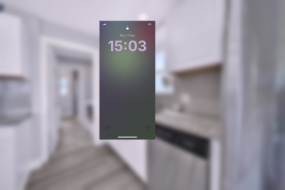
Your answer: 15 h 03 min
